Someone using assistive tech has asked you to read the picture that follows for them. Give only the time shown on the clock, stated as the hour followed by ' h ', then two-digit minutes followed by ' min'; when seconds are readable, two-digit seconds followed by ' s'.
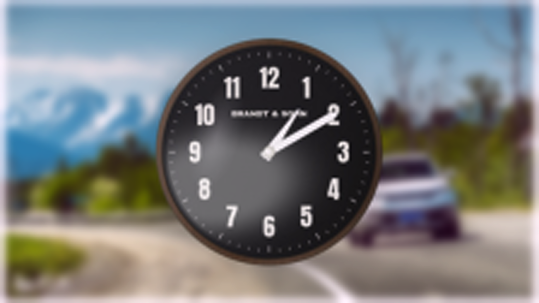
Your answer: 1 h 10 min
